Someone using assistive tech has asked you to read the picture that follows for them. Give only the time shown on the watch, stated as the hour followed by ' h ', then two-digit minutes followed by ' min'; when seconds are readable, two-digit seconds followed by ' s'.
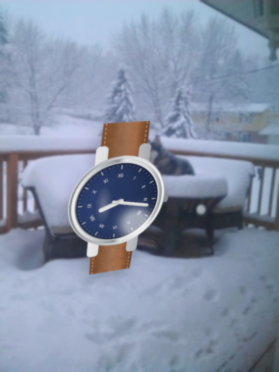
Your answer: 8 h 17 min
